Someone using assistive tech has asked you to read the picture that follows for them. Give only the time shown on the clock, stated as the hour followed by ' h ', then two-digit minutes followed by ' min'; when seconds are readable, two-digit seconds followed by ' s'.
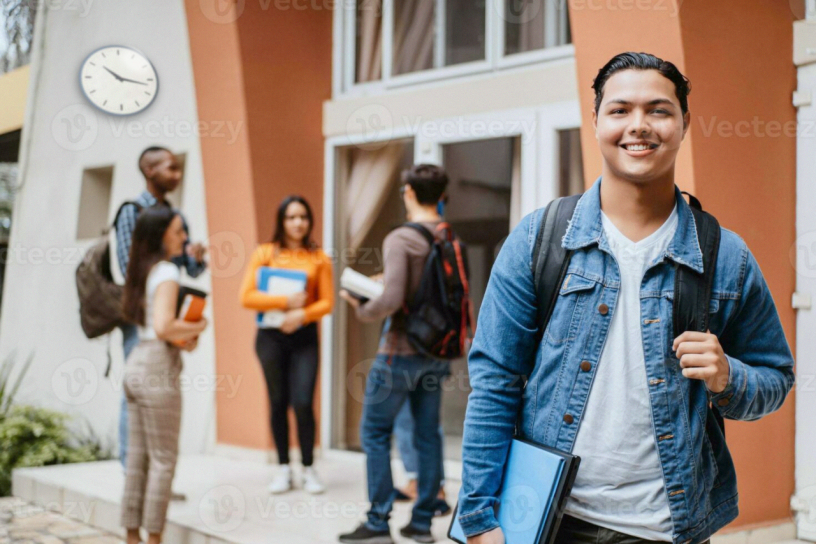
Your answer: 10 h 17 min
